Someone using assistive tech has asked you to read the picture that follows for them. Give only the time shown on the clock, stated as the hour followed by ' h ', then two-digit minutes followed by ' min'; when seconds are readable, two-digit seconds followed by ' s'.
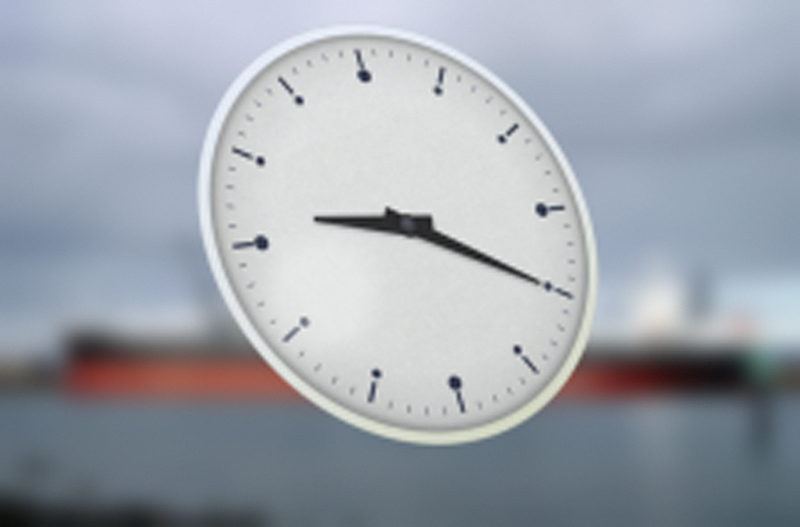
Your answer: 9 h 20 min
